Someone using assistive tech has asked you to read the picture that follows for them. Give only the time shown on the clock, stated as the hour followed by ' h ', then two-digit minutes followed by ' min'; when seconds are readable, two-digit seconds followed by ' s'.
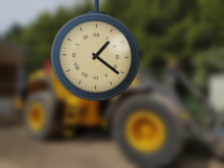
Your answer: 1 h 21 min
